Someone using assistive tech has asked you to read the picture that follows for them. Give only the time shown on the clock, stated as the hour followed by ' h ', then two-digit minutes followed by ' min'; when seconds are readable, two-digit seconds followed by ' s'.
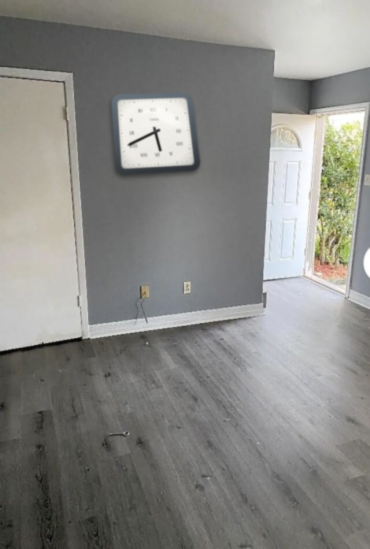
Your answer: 5 h 41 min
